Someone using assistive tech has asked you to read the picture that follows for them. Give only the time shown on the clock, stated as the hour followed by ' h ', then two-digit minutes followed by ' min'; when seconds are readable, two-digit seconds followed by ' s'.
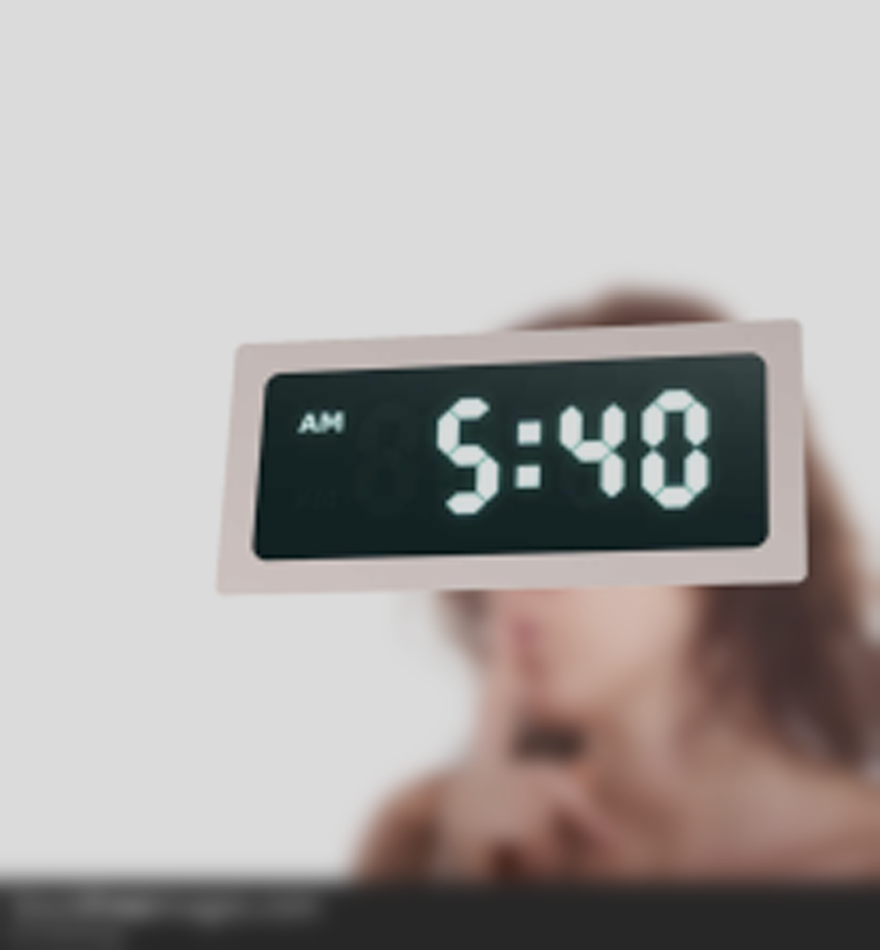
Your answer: 5 h 40 min
